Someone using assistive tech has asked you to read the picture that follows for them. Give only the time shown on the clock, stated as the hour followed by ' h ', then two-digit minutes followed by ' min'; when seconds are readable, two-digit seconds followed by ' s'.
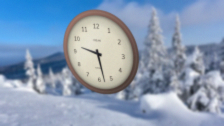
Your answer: 9 h 28 min
